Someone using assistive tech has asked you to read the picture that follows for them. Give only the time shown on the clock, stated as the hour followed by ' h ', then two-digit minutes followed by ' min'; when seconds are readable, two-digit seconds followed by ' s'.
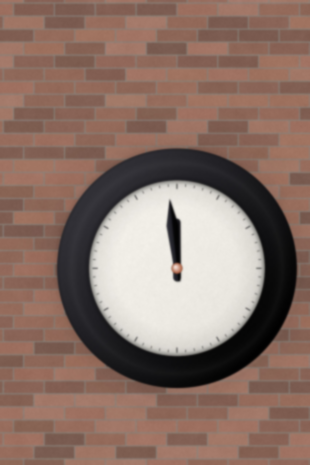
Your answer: 11 h 59 min
